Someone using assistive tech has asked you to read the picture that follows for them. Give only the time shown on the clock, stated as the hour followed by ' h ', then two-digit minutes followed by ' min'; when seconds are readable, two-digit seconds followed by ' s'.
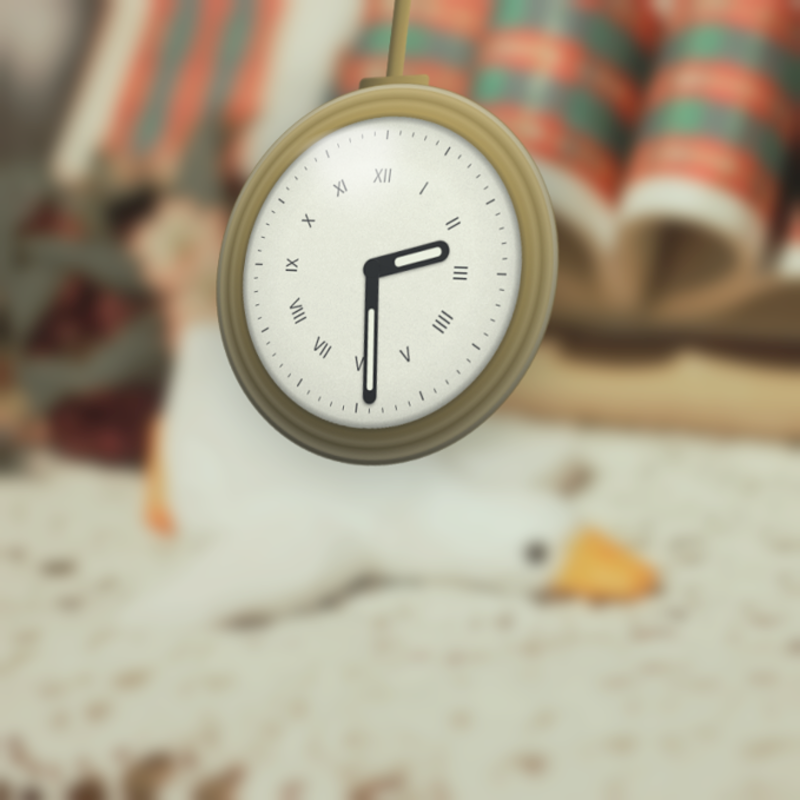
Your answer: 2 h 29 min
